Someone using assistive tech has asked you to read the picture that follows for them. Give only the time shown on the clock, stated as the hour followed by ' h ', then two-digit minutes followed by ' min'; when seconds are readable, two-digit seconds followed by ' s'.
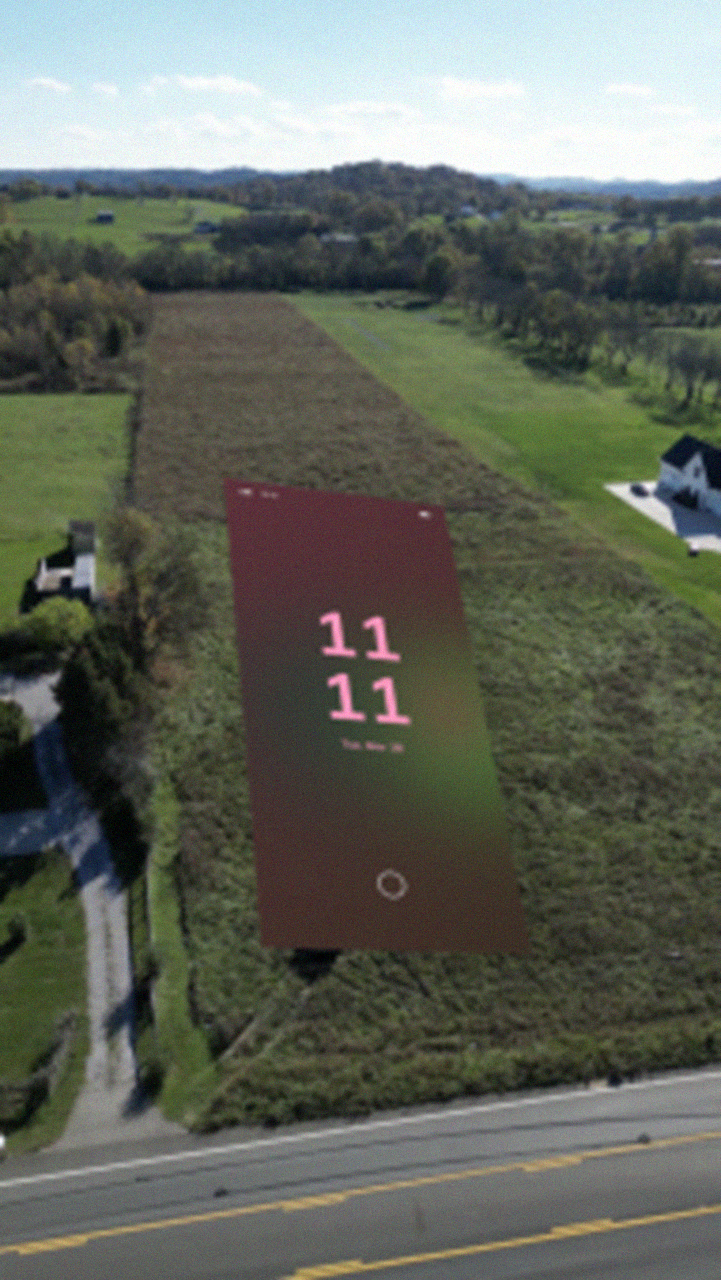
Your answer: 11 h 11 min
